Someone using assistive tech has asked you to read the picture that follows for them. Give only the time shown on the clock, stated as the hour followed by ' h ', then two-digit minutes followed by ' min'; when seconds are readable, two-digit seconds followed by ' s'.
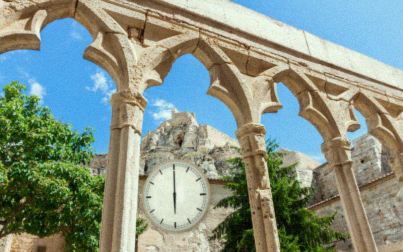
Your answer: 6 h 00 min
